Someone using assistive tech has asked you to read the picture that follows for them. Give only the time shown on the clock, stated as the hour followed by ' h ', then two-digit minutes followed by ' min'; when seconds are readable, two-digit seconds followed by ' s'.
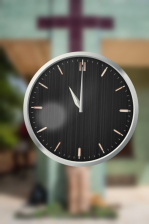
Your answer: 11 h 00 min
